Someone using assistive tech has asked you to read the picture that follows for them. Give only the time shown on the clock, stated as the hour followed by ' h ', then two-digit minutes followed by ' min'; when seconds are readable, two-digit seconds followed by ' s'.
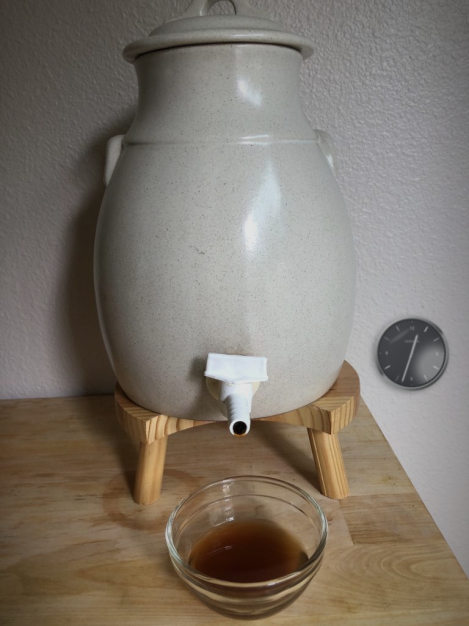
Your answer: 12 h 33 min
